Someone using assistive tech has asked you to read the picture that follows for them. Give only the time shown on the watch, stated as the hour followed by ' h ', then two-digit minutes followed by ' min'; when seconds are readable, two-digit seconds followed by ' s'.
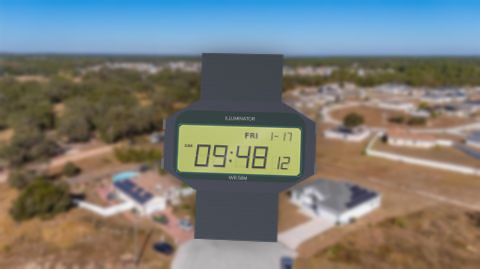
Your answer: 9 h 48 min 12 s
